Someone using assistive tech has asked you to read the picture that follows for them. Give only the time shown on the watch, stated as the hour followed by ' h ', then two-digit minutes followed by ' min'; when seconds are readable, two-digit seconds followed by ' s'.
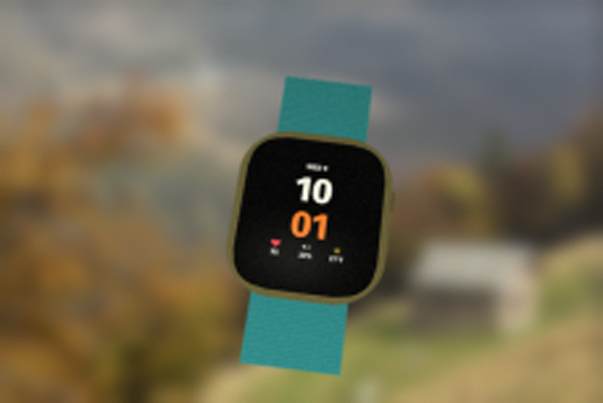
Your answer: 10 h 01 min
